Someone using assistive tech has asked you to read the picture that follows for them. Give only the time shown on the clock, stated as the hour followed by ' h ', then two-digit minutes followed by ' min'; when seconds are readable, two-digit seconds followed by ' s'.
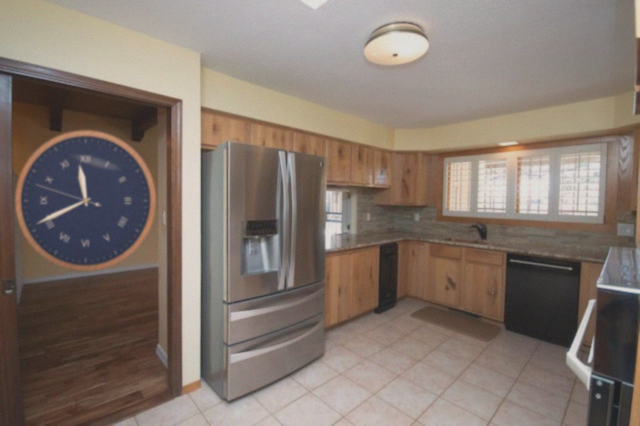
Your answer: 11 h 40 min 48 s
